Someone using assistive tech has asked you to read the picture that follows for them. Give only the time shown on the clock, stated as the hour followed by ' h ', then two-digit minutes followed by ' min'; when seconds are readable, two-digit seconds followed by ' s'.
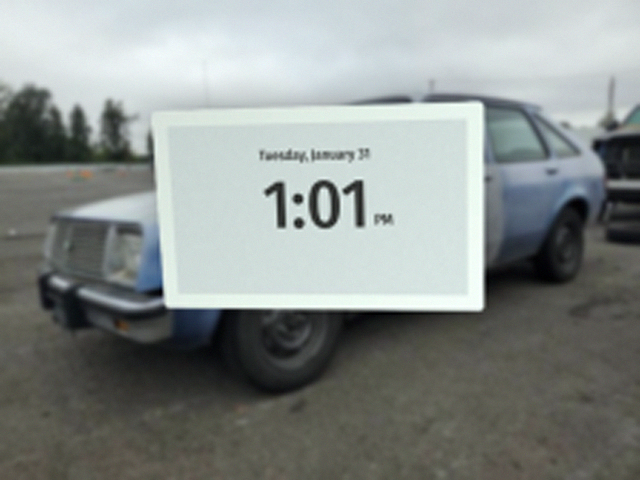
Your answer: 1 h 01 min
